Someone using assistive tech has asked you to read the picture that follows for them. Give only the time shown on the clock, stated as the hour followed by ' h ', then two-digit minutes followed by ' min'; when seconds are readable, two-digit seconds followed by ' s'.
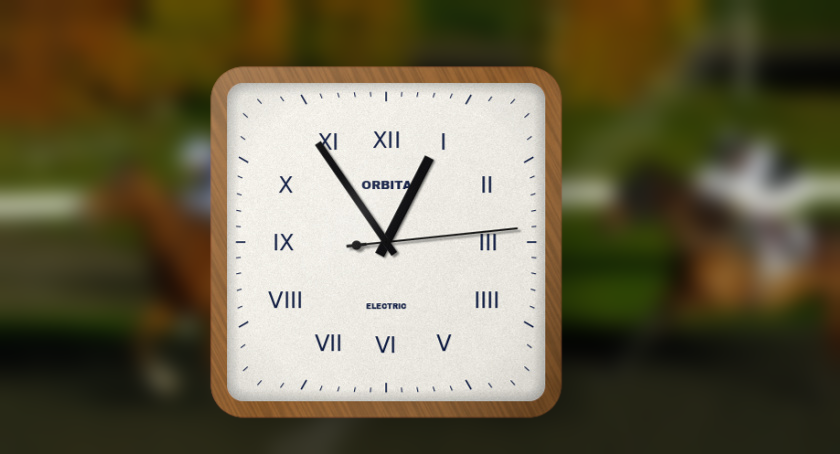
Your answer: 12 h 54 min 14 s
